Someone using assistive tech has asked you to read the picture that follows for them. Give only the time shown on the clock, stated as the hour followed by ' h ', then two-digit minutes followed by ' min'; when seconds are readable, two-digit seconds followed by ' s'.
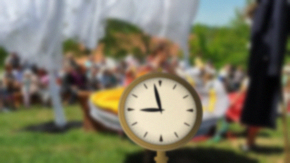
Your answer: 8 h 58 min
